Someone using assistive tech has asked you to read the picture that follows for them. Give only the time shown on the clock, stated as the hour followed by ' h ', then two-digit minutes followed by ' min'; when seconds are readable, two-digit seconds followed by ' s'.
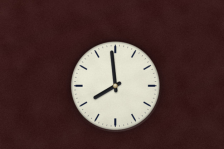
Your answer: 7 h 59 min
